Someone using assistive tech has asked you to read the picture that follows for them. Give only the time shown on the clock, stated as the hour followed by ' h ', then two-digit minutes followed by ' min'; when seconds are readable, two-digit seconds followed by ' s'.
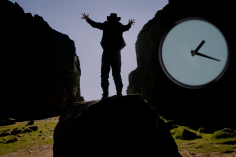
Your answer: 1 h 18 min
